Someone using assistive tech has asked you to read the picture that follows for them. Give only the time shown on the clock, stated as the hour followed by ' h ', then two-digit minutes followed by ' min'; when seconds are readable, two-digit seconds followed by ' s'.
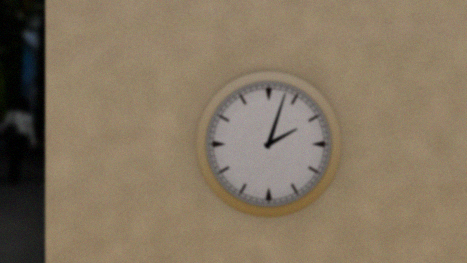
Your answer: 2 h 03 min
